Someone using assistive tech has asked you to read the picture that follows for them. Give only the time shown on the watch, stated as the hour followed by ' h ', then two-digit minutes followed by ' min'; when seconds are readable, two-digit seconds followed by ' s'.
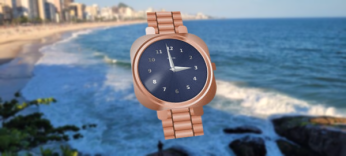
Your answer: 2 h 59 min
